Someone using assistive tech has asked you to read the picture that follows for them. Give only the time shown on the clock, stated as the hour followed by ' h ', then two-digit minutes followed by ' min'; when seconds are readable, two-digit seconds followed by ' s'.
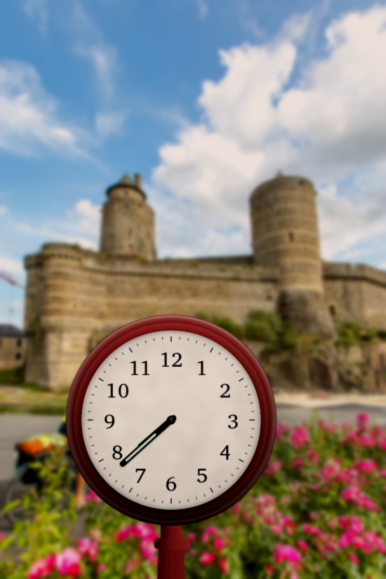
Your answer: 7 h 38 min
